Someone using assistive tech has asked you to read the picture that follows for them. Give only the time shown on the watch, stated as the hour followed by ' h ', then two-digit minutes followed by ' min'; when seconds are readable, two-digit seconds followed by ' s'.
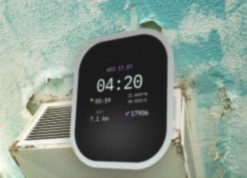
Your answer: 4 h 20 min
